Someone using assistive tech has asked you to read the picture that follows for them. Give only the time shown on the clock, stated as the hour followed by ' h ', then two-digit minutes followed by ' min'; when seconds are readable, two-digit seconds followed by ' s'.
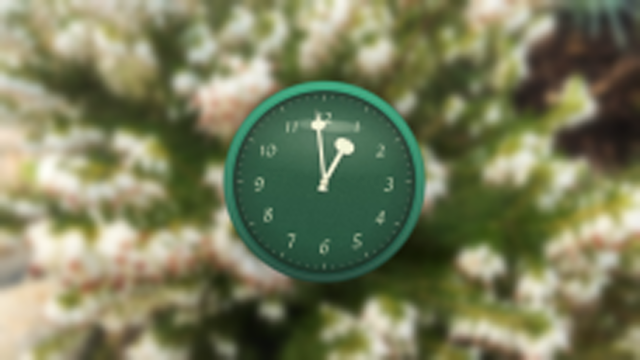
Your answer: 12 h 59 min
